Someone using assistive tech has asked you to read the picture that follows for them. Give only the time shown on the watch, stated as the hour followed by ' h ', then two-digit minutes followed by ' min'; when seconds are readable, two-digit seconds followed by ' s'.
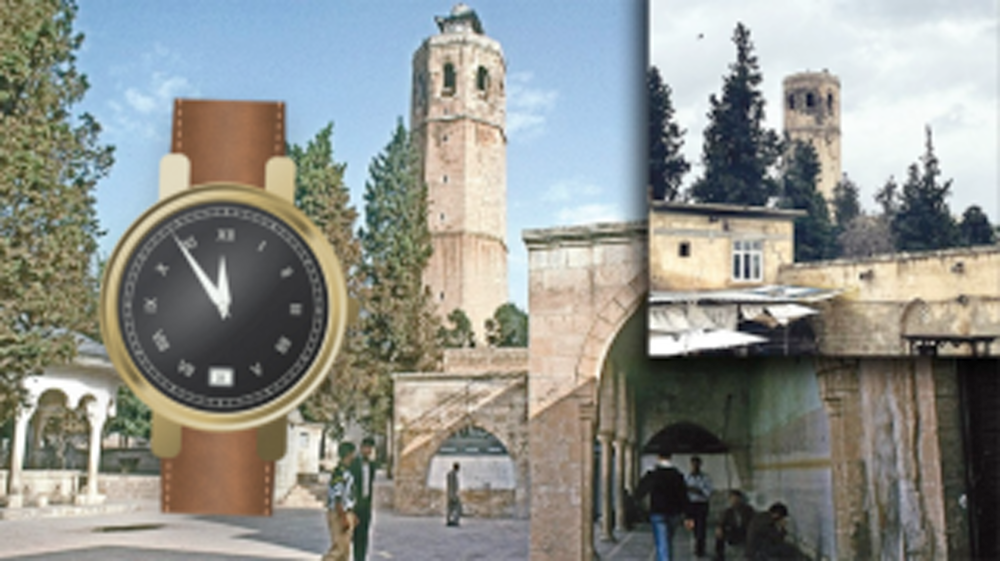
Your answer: 11 h 54 min
